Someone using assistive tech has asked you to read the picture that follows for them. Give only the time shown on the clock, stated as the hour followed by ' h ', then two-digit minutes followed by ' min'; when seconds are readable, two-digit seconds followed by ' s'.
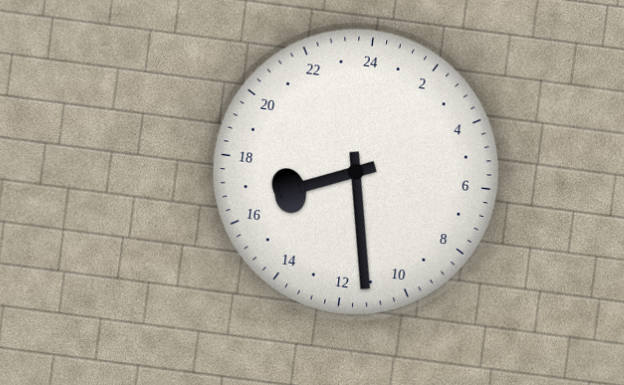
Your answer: 16 h 28 min
